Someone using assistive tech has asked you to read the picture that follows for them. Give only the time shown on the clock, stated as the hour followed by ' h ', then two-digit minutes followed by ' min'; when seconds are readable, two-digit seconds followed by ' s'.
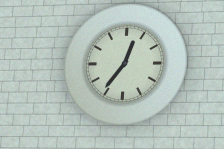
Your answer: 12 h 36 min
